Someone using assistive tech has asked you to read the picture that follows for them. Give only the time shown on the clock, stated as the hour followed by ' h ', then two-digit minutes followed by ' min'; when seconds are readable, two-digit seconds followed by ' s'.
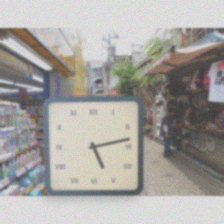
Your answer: 5 h 13 min
